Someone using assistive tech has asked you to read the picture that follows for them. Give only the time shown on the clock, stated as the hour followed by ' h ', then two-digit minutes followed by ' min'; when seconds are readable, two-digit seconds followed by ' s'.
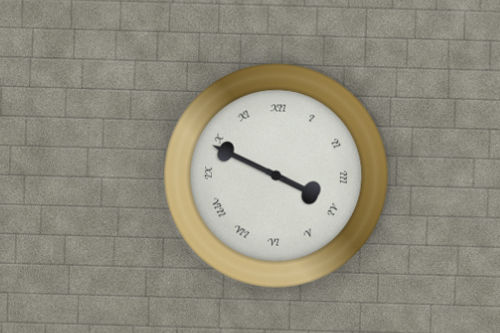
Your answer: 3 h 49 min
